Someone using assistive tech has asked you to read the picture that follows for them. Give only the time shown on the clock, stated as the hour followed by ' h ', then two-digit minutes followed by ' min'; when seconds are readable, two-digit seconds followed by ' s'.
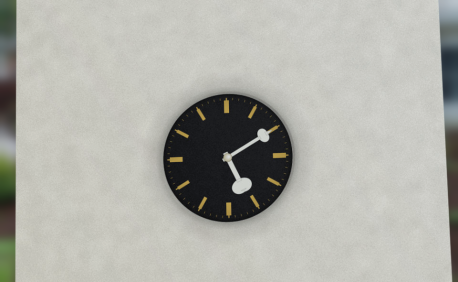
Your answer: 5 h 10 min
